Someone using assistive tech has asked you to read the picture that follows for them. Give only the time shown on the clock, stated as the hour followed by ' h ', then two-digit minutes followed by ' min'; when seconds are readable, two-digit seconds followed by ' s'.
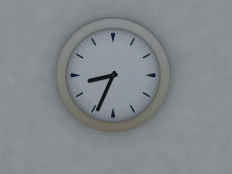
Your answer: 8 h 34 min
